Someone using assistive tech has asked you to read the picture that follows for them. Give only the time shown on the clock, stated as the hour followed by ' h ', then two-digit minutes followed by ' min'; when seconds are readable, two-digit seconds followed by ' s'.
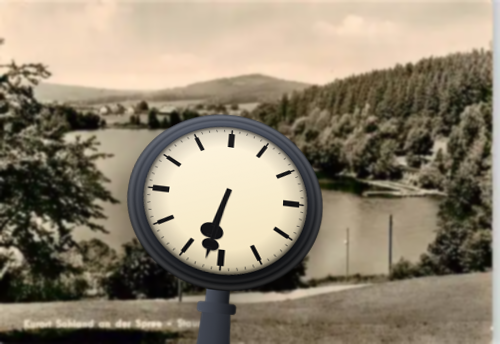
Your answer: 6 h 32 min
